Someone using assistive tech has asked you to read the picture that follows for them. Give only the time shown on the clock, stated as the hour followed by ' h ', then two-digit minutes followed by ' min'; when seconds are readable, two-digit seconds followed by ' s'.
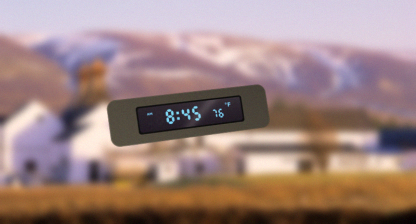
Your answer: 8 h 45 min
